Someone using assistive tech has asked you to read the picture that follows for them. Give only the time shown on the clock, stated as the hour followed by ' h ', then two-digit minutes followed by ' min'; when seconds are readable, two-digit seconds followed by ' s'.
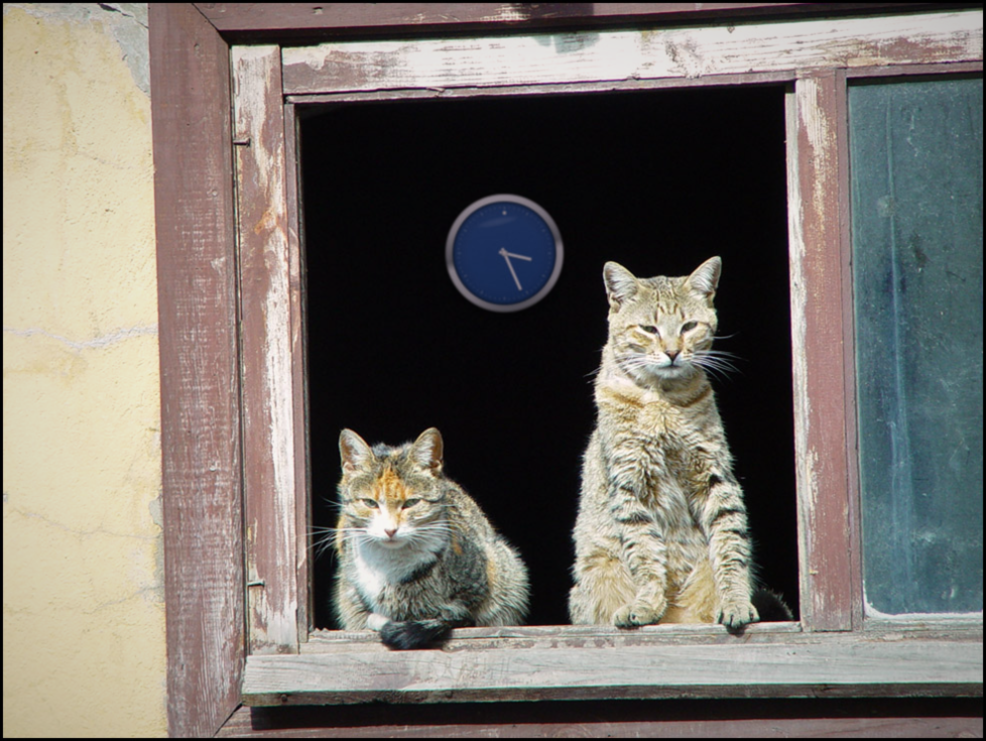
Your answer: 3 h 26 min
